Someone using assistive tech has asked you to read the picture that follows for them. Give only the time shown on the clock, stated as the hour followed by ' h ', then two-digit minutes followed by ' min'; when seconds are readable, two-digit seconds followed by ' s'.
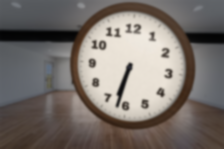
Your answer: 6 h 32 min
